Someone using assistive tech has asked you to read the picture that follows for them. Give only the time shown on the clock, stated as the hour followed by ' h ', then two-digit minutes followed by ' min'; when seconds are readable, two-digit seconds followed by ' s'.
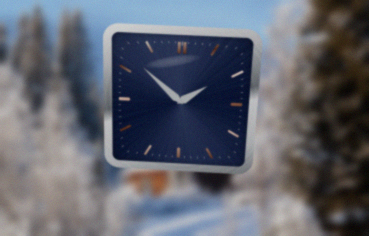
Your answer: 1 h 52 min
